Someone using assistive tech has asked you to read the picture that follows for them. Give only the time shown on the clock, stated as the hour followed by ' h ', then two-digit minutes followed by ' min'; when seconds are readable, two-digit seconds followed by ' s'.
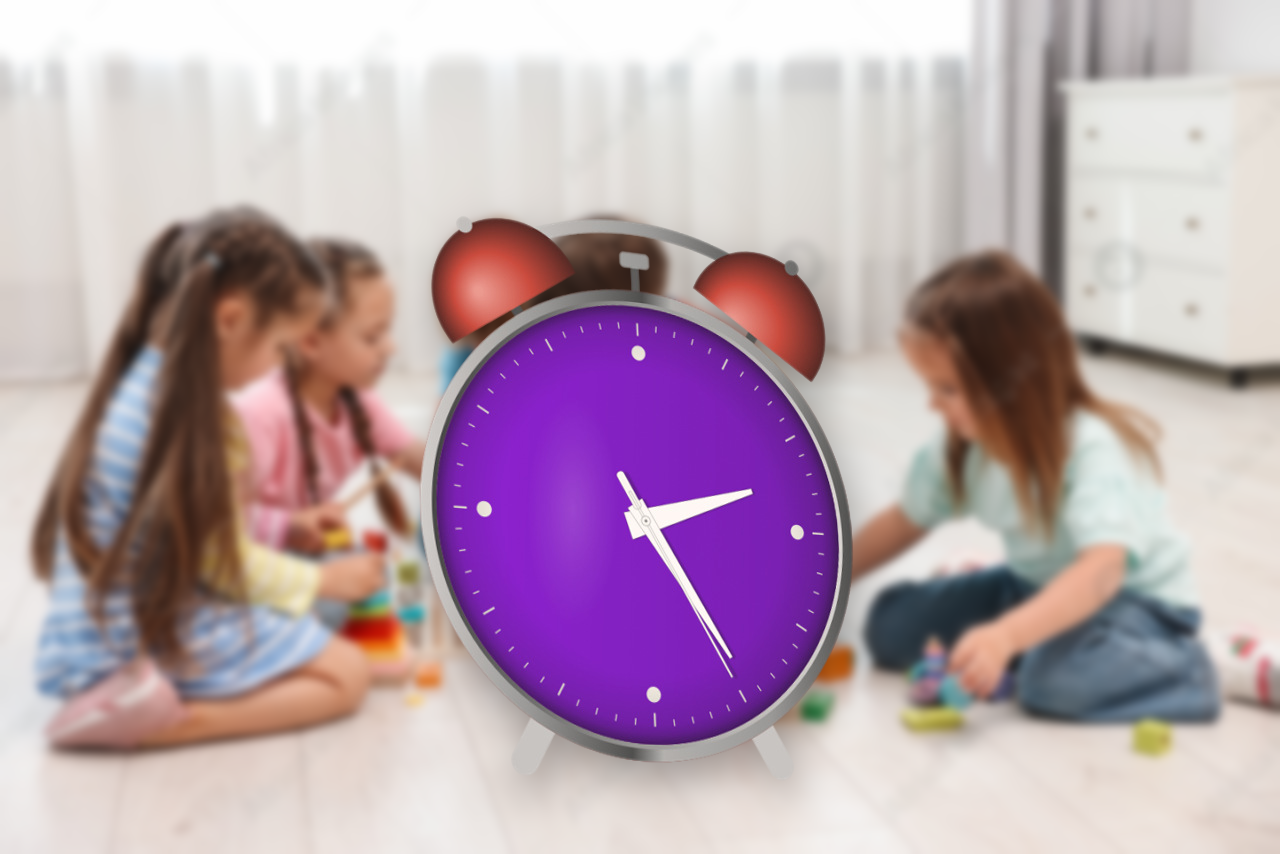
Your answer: 2 h 24 min 25 s
